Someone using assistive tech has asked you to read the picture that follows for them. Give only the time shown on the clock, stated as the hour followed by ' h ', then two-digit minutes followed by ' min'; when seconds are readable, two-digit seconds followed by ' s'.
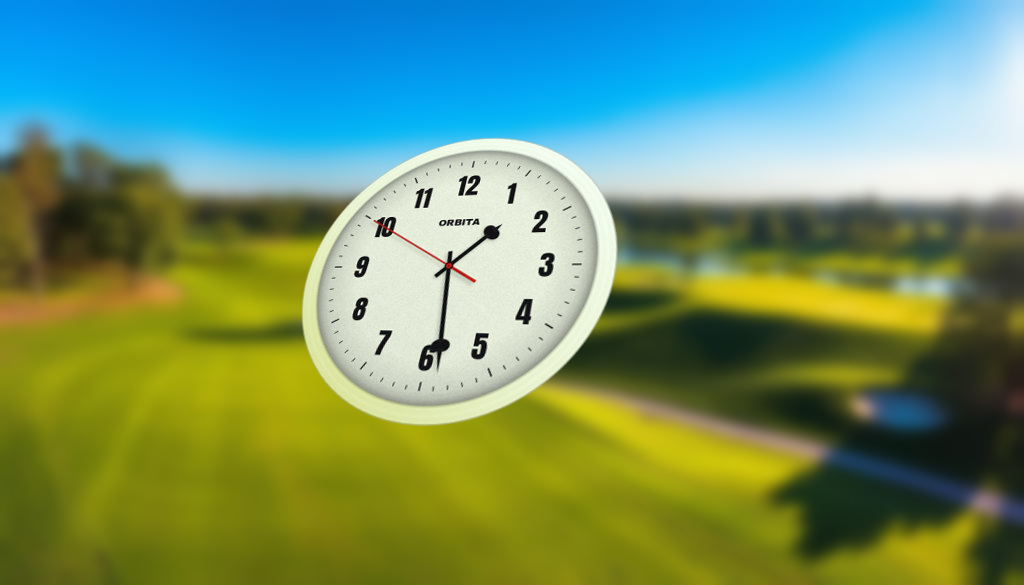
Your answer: 1 h 28 min 50 s
